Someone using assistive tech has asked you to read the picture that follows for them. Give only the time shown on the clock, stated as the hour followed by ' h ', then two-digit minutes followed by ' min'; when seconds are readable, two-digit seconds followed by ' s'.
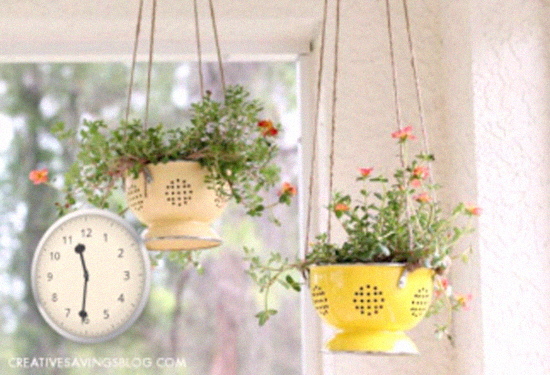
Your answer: 11 h 31 min
